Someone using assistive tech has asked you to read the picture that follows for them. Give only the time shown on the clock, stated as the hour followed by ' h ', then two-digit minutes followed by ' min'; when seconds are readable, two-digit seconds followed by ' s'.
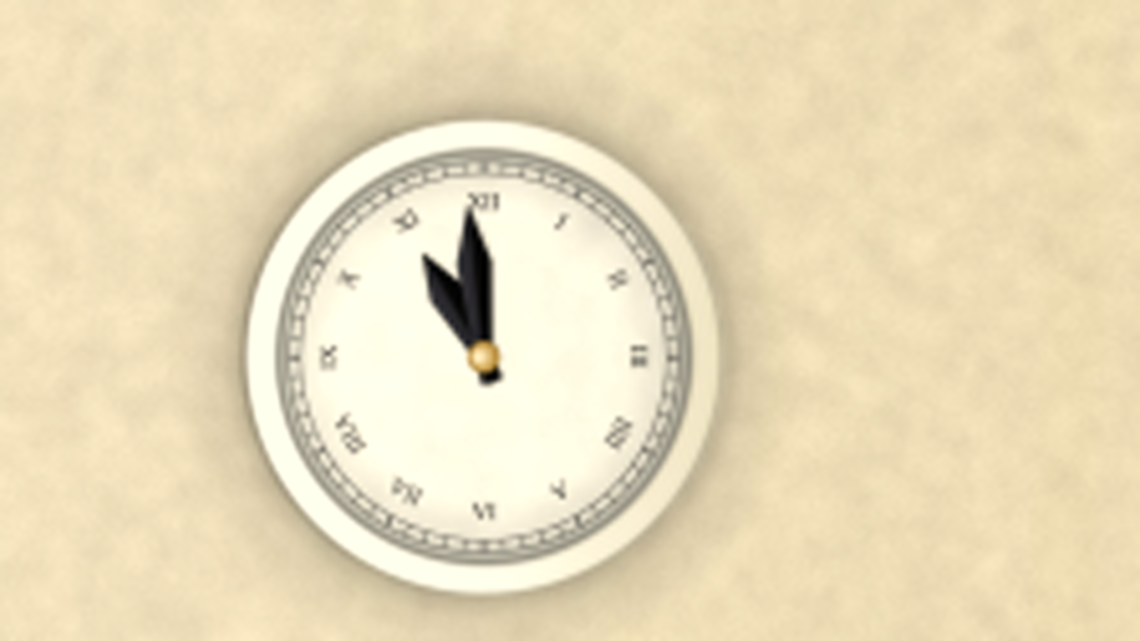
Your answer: 10 h 59 min
